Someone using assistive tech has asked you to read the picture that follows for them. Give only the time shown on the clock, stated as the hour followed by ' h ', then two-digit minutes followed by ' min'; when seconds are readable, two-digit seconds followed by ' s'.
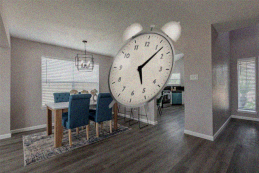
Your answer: 5 h 07 min
